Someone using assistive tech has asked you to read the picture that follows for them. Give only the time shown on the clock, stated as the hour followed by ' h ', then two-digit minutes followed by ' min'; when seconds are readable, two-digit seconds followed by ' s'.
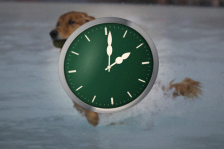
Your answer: 2 h 01 min
